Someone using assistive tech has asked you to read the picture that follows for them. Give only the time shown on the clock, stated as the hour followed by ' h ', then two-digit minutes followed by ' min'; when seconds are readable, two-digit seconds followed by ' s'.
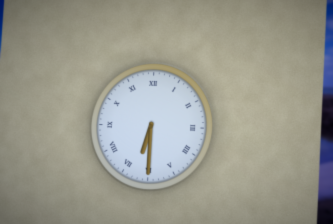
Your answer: 6 h 30 min
